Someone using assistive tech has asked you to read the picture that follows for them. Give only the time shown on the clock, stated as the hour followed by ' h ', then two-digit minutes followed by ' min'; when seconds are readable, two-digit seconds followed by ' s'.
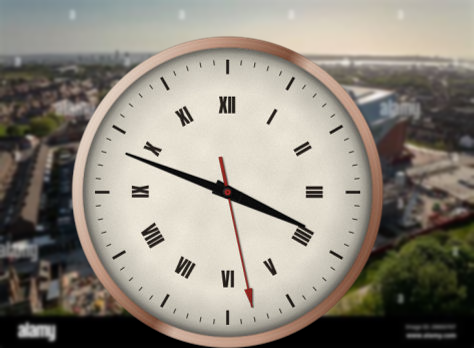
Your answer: 3 h 48 min 28 s
